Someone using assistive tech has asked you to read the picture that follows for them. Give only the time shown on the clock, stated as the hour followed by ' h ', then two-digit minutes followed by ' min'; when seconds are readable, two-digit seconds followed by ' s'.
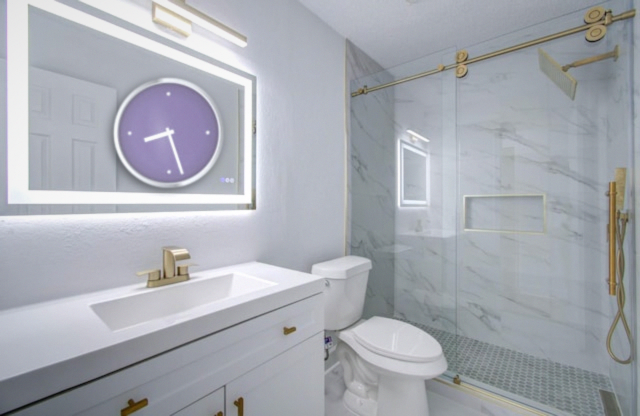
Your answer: 8 h 27 min
